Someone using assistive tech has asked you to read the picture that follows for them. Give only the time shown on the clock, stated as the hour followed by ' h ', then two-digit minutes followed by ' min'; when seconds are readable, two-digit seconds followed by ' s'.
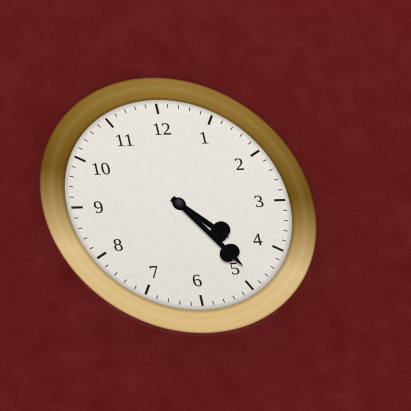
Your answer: 4 h 24 min
